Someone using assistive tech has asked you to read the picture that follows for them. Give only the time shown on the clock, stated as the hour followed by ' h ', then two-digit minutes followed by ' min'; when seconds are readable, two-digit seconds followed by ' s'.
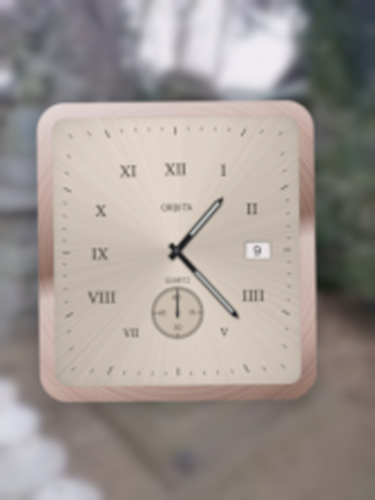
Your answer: 1 h 23 min
